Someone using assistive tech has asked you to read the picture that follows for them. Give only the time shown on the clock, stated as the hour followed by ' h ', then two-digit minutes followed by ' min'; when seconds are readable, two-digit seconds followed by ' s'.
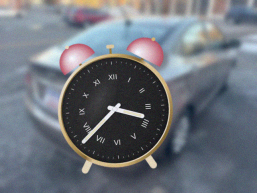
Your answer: 3 h 38 min
